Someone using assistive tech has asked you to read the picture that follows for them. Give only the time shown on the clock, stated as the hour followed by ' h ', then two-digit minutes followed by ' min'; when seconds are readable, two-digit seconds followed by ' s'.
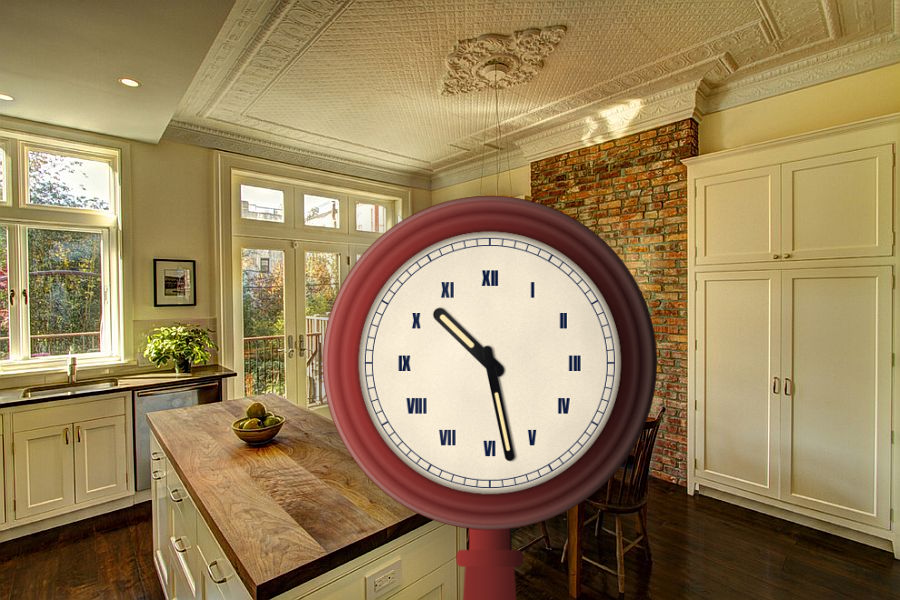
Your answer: 10 h 28 min
